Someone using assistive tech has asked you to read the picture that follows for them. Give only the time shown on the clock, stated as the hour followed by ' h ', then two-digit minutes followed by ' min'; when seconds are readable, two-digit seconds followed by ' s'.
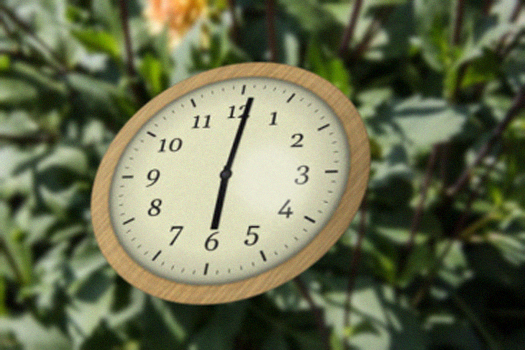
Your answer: 6 h 01 min
